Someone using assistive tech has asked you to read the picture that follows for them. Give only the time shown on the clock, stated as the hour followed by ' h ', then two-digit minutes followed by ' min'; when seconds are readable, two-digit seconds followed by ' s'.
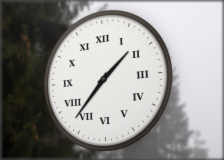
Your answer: 1 h 37 min
